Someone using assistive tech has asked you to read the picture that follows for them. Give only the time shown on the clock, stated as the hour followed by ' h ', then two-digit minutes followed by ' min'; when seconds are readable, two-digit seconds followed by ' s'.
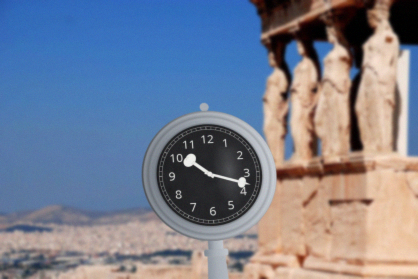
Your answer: 10 h 18 min
